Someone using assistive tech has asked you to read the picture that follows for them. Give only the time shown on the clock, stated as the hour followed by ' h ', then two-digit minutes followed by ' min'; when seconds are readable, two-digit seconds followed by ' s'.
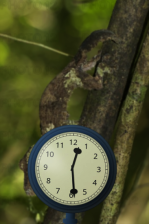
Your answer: 12 h 29 min
